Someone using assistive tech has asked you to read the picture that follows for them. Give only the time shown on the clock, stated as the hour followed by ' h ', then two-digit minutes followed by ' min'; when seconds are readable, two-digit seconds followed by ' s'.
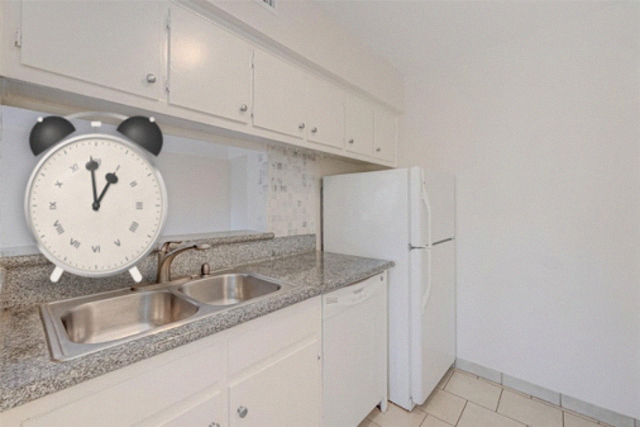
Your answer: 12 h 59 min
